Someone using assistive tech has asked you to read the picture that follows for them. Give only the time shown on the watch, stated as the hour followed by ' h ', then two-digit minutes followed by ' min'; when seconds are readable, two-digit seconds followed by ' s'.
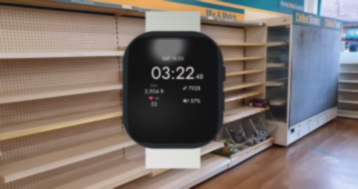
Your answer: 3 h 22 min
